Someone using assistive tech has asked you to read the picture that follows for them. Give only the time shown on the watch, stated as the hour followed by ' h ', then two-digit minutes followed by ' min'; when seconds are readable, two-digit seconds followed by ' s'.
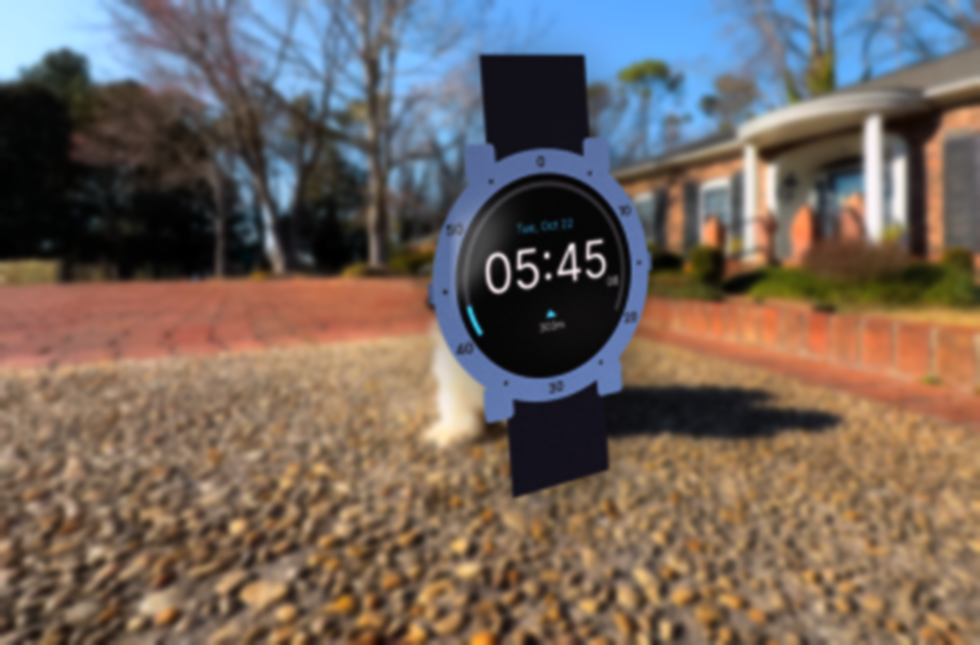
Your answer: 5 h 45 min
